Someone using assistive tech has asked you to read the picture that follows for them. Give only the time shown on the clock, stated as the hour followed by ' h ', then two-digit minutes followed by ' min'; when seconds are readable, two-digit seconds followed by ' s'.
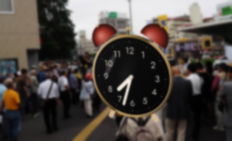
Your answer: 7 h 33 min
